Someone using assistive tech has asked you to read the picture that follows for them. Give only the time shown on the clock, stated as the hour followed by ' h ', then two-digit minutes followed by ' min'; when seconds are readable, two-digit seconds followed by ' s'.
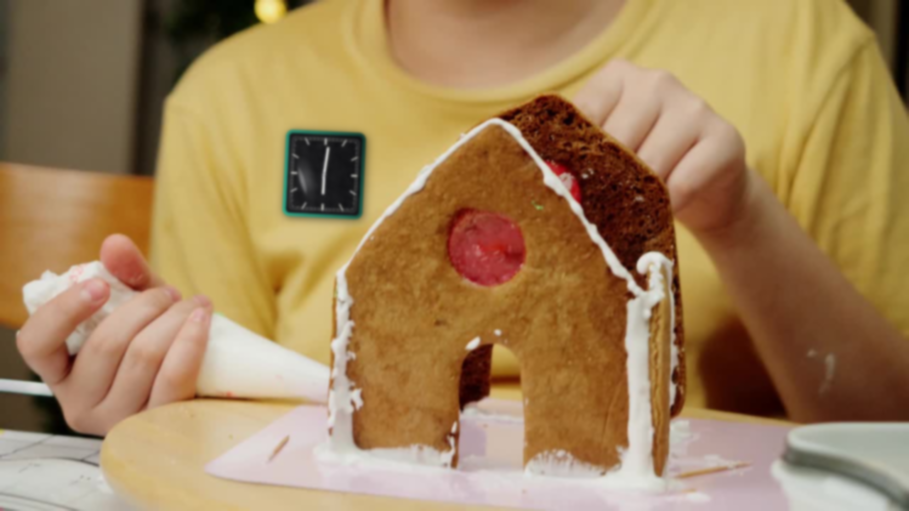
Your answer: 6 h 01 min
